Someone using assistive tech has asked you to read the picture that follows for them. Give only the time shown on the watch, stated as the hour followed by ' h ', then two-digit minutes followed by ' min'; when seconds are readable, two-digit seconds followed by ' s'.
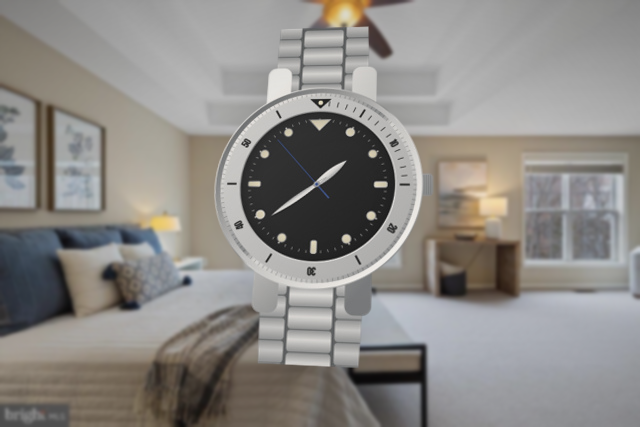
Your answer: 1 h 38 min 53 s
